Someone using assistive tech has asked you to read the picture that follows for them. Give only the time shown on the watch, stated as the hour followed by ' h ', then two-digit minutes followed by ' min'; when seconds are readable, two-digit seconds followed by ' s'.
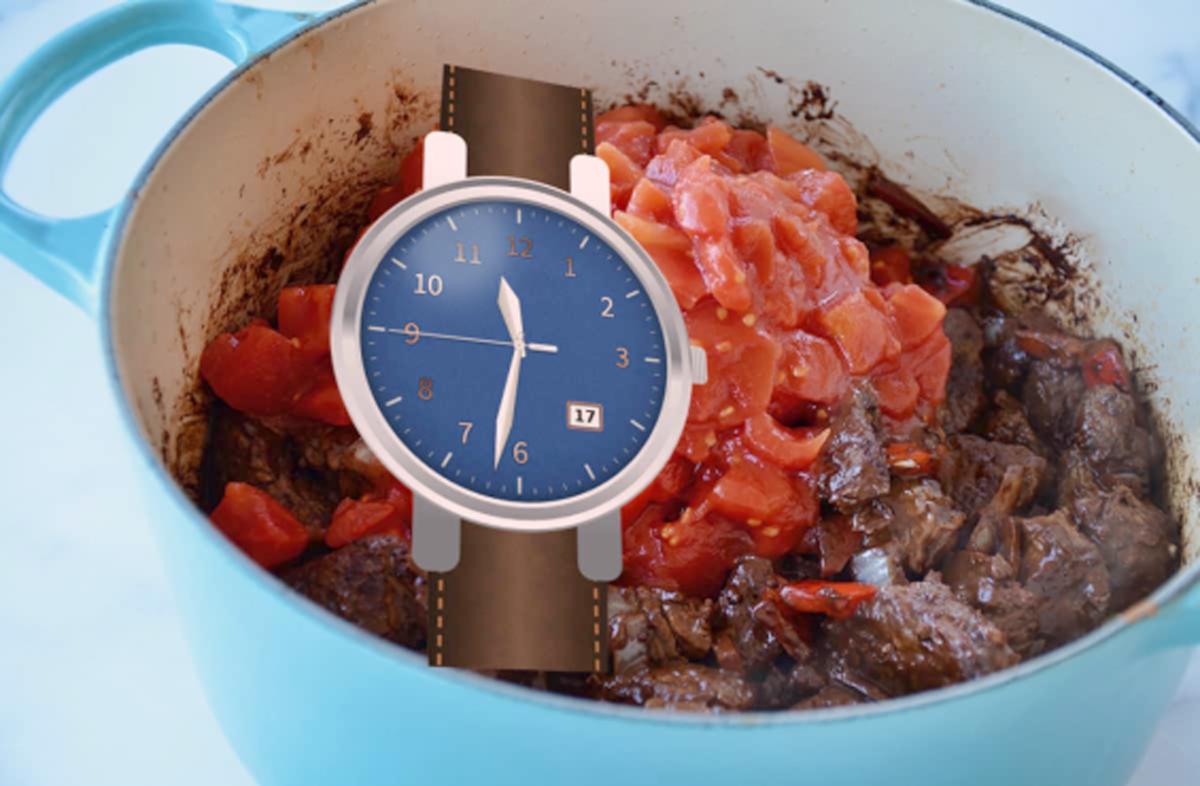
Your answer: 11 h 31 min 45 s
